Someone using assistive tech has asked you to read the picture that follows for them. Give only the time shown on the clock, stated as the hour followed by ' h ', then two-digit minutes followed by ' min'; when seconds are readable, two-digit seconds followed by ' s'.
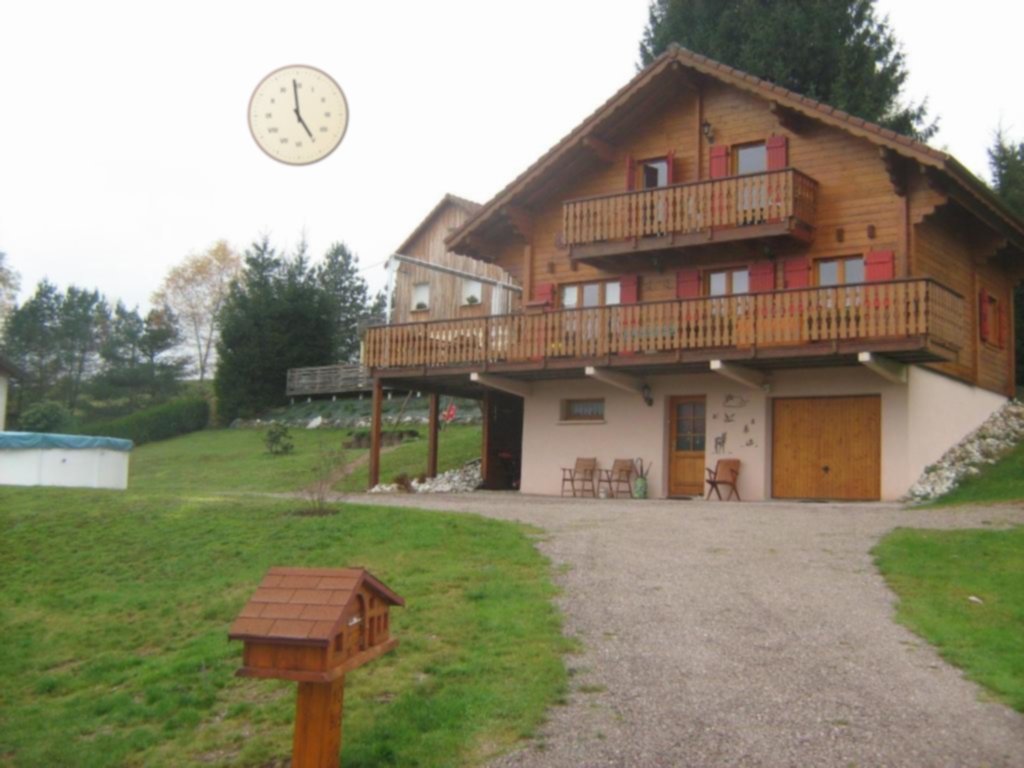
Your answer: 4 h 59 min
